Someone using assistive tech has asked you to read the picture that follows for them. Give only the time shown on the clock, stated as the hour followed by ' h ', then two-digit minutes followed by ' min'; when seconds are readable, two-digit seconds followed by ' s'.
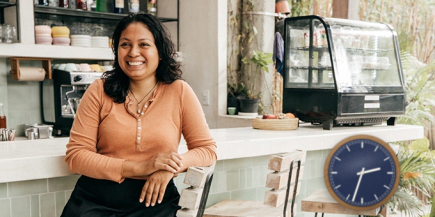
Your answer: 2 h 33 min
